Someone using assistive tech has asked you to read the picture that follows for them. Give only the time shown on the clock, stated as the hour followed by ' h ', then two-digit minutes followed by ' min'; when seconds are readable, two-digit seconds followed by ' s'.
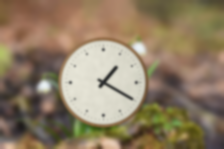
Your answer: 1 h 20 min
